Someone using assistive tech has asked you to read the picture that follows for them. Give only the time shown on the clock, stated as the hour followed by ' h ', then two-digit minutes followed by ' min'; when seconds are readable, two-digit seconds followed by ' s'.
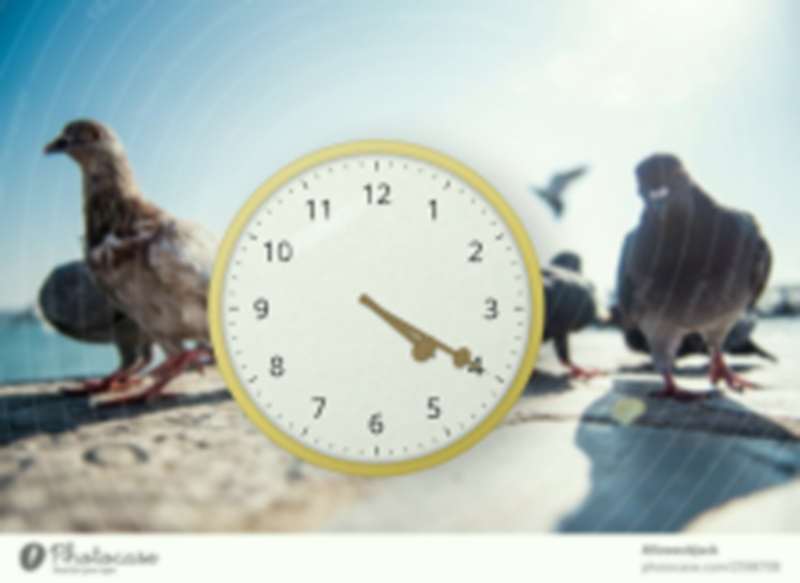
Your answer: 4 h 20 min
